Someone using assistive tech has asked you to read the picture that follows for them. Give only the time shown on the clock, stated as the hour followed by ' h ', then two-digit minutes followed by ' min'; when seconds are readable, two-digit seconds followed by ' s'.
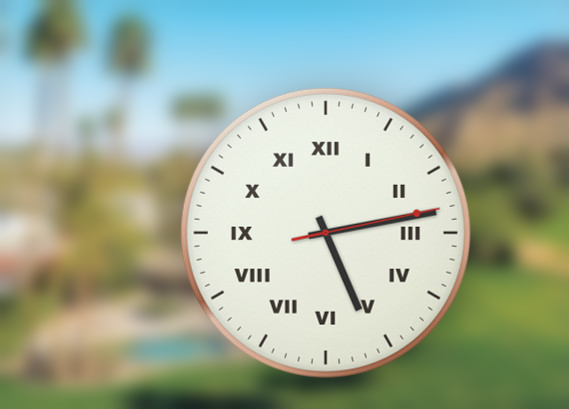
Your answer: 5 h 13 min 13 s
